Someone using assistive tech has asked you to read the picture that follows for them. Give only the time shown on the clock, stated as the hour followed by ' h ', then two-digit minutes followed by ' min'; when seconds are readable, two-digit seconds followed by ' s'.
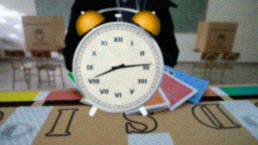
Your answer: 8 h 14 min
